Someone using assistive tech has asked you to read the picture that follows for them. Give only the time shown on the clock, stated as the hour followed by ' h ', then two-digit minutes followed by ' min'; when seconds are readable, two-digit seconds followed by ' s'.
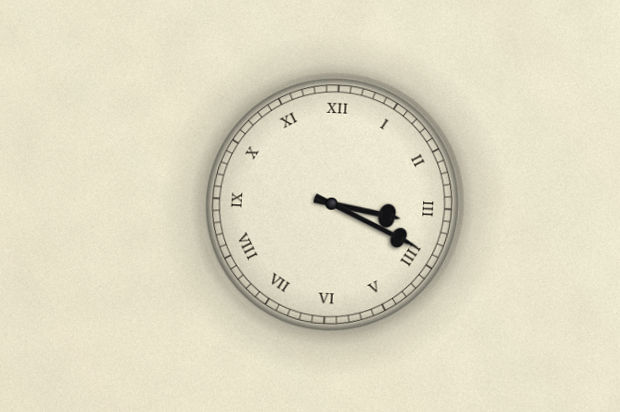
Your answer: 3 h 19 min
